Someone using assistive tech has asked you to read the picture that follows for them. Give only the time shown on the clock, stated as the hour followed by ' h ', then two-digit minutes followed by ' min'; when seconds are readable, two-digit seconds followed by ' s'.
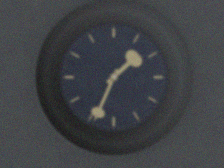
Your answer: 1 h 34 min
